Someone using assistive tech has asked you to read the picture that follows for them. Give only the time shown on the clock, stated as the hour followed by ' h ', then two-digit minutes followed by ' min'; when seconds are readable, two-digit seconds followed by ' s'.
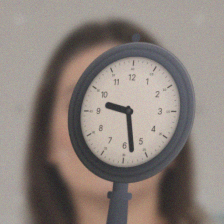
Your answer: 9 h 28 min
